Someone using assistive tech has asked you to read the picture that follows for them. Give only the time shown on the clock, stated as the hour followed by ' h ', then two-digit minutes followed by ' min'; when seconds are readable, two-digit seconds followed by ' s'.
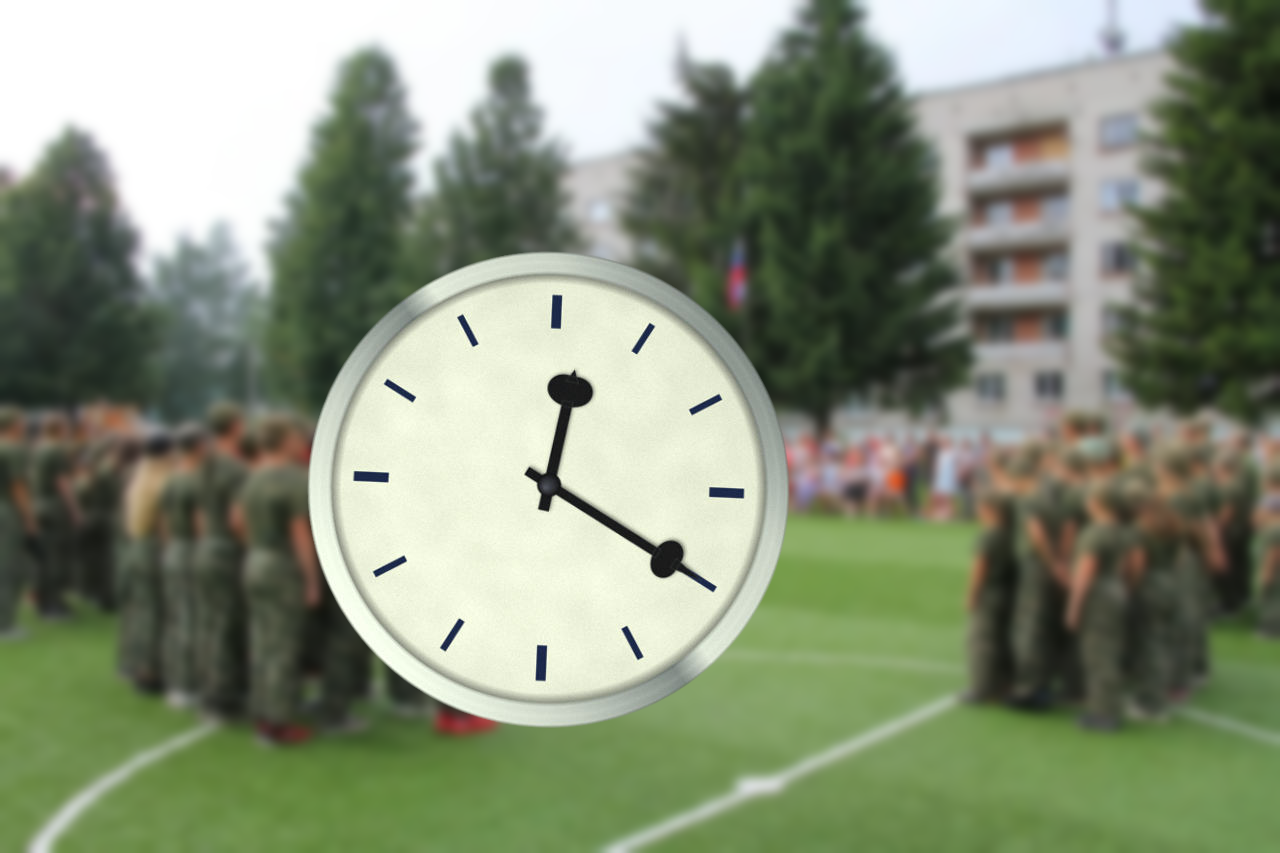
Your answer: 12 h 20 min
